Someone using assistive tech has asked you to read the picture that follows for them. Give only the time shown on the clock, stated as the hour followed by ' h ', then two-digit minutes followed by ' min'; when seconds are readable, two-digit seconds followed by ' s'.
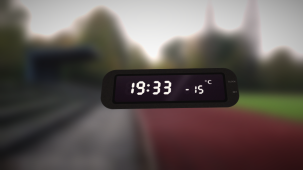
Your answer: 19 h 33 min
